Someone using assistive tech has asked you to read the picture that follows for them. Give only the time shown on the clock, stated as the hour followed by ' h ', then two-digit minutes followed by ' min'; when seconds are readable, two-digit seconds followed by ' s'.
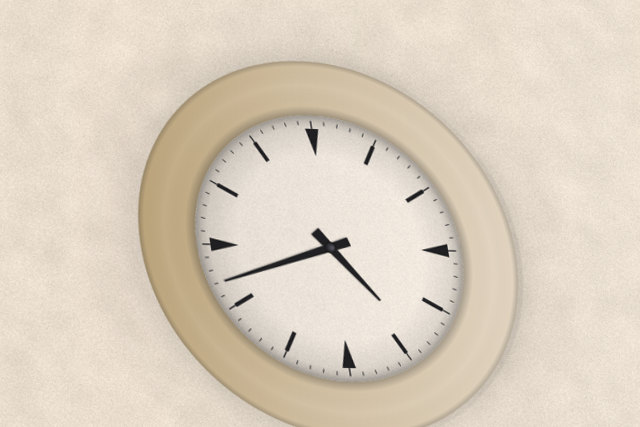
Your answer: 4 h 42 min
